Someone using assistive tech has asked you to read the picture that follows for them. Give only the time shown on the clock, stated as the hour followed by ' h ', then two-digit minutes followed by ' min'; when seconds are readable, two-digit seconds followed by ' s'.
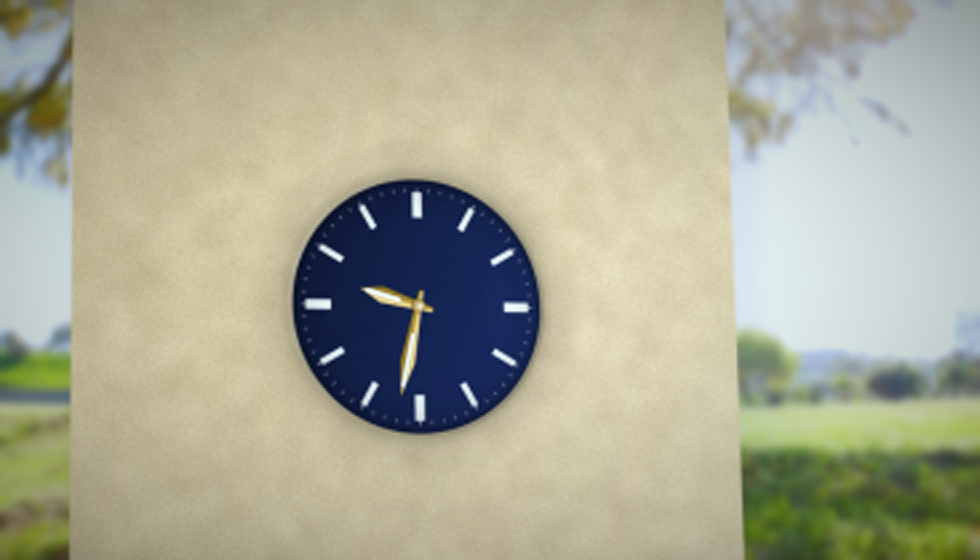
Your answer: 9 h 32 min
